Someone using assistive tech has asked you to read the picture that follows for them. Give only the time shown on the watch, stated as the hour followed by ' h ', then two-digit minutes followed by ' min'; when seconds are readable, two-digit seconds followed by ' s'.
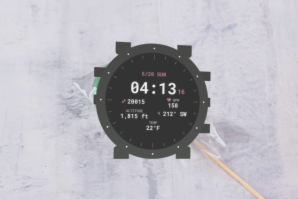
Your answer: 4 h 13 min
